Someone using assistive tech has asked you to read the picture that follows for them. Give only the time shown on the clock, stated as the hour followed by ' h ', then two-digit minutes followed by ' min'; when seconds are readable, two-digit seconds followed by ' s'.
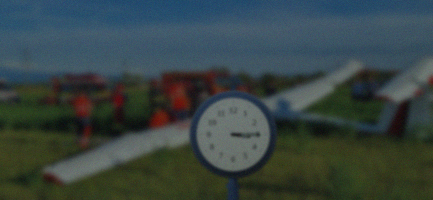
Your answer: 3 h 15 min
